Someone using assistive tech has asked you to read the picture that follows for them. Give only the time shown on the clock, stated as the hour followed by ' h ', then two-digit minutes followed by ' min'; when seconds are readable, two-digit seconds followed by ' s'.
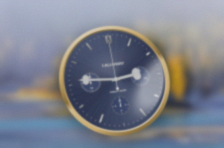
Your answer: 2 h 46 min
